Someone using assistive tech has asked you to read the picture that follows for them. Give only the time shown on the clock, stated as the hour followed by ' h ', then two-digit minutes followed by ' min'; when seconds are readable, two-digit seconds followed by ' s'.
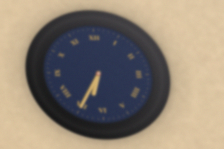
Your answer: 6 h 35 min
